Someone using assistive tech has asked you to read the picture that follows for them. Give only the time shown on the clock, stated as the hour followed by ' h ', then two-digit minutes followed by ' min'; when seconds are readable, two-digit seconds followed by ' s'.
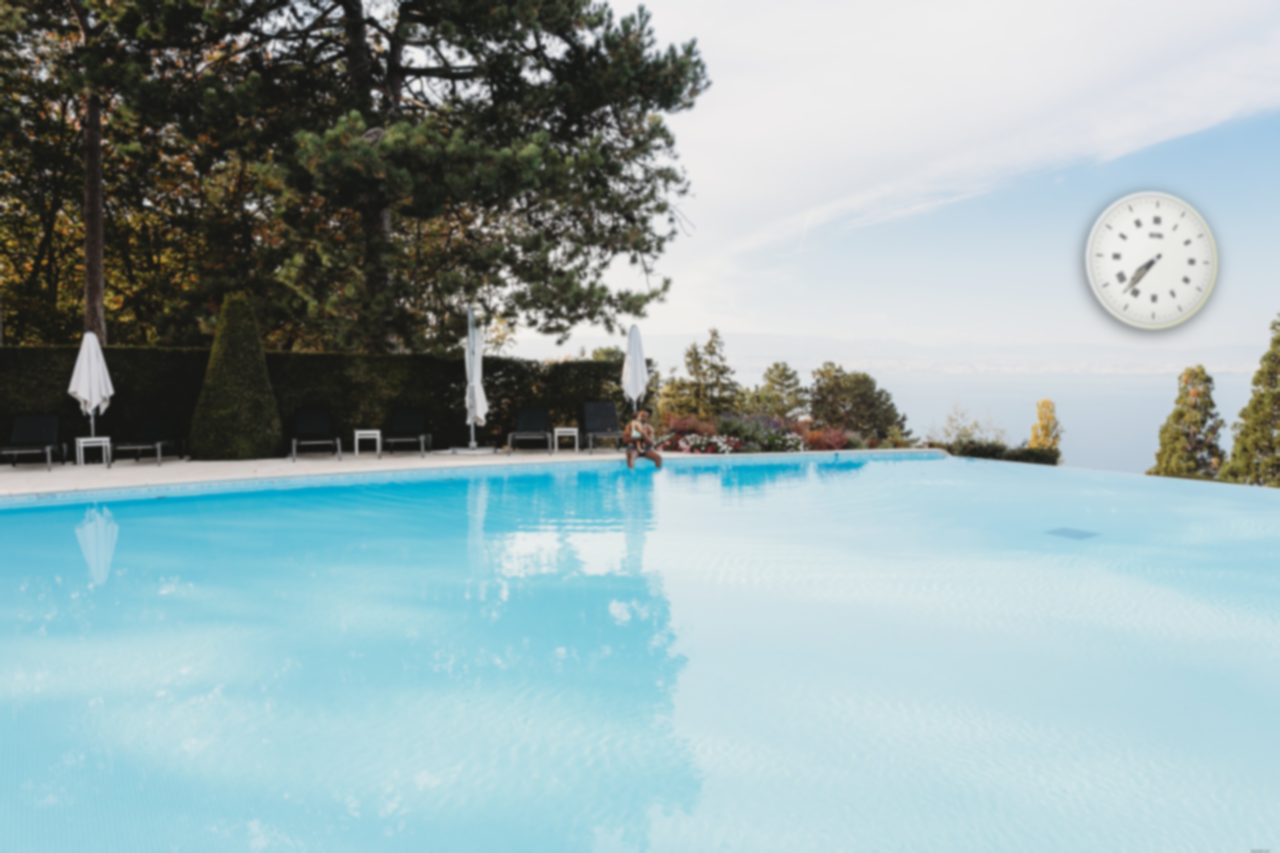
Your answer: 7 h 37 min
